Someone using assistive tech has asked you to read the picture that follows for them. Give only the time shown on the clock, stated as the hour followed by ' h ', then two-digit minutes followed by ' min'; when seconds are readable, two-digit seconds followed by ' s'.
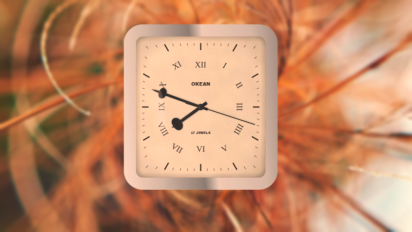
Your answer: 7 h 48 min 18 s
